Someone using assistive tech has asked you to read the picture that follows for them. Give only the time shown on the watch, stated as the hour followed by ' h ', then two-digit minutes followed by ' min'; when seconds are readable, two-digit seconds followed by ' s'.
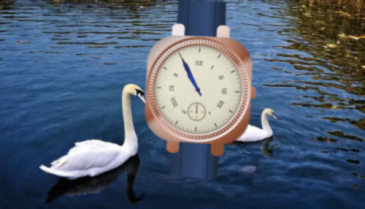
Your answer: 10 h 55 min
